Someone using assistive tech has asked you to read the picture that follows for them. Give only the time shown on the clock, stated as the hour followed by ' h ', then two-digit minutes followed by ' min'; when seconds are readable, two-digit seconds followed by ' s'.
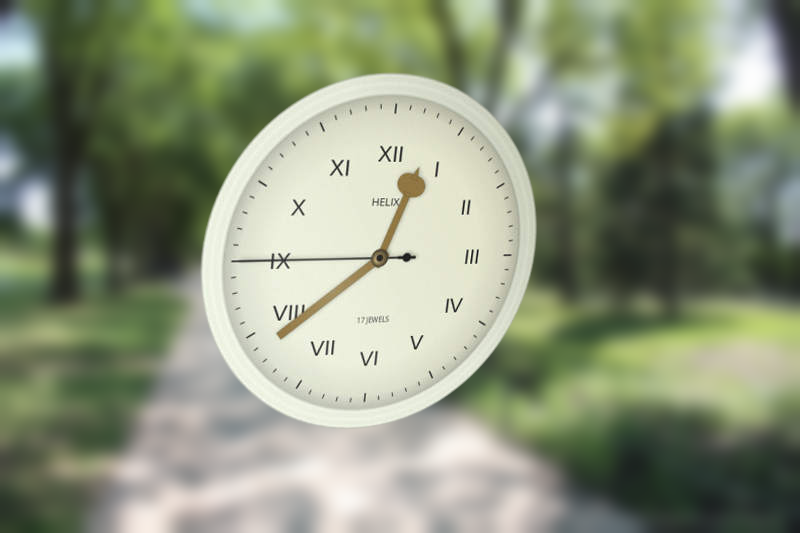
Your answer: 12 h 38 min 45 s
